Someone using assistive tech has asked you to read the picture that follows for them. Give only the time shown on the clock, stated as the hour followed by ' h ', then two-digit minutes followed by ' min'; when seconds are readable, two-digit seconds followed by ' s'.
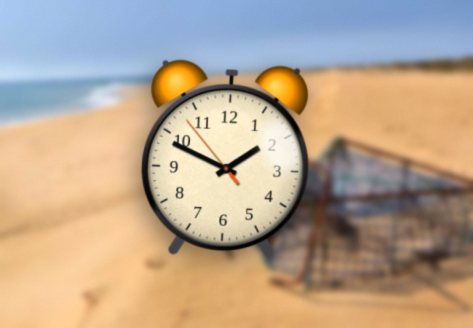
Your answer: 1 h 48 min 53 s
